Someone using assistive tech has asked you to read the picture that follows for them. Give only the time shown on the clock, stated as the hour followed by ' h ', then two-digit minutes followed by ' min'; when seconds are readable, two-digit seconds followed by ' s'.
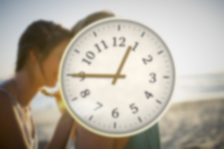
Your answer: 12 h 45 min
